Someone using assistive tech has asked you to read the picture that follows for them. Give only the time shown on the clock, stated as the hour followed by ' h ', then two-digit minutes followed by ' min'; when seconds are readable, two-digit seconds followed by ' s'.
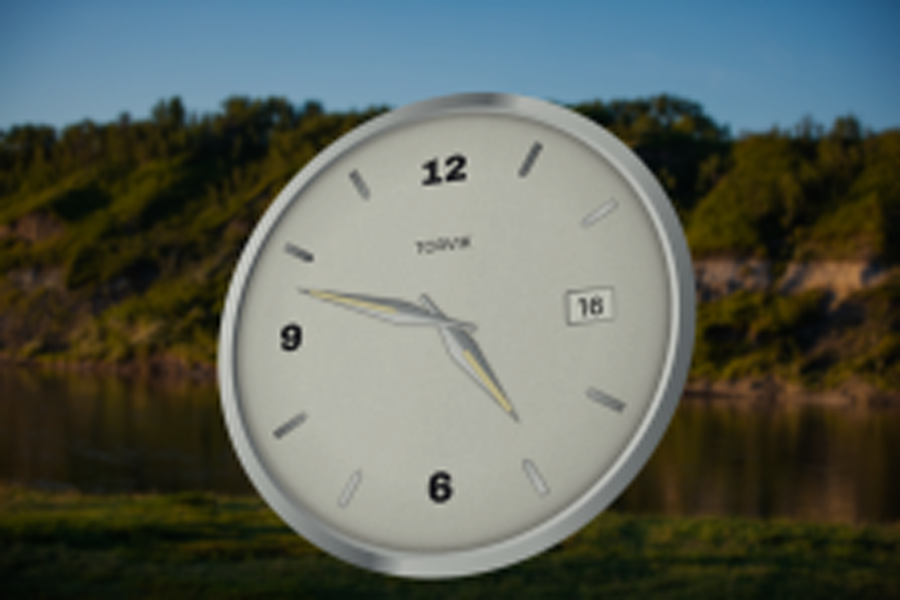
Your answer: 4 h 48 min
